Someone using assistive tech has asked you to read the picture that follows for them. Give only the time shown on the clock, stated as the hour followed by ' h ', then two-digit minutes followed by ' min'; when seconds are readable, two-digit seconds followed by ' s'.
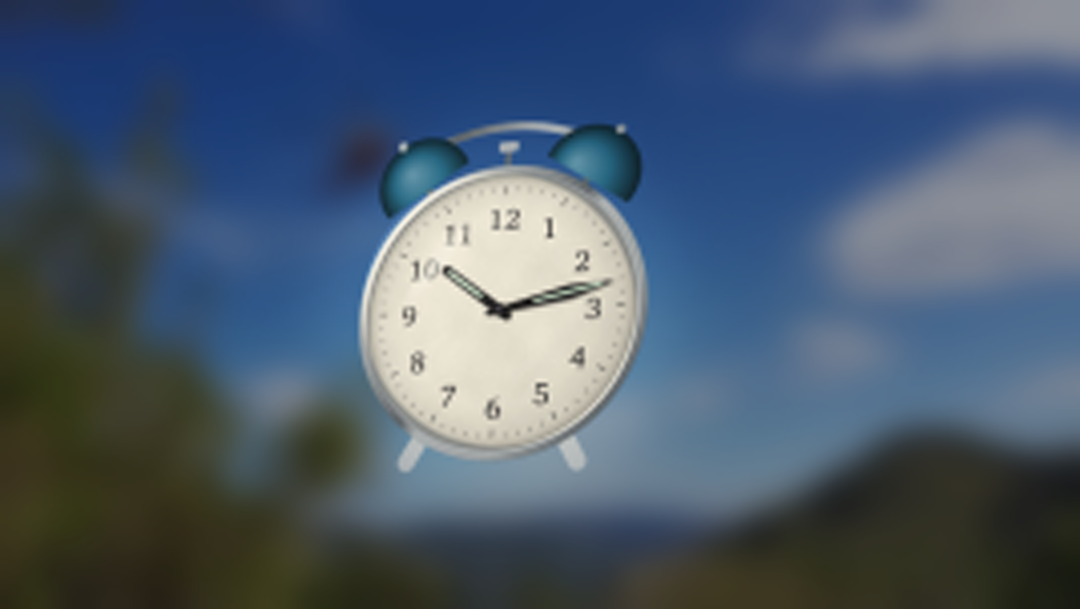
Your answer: 10 h 13 min
